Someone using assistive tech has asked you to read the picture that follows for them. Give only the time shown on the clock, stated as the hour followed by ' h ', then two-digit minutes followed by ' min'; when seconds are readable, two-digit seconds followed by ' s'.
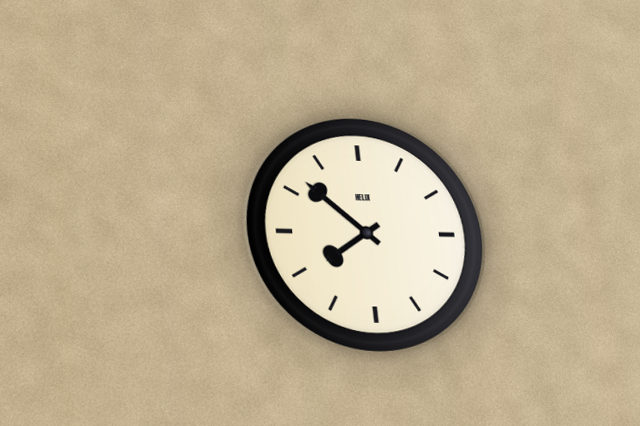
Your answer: 7 h 52 min
